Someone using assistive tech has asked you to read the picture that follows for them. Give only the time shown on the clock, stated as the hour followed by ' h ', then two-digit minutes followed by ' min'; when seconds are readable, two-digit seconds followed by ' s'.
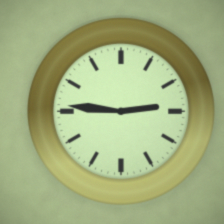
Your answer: 2 h 46 min
